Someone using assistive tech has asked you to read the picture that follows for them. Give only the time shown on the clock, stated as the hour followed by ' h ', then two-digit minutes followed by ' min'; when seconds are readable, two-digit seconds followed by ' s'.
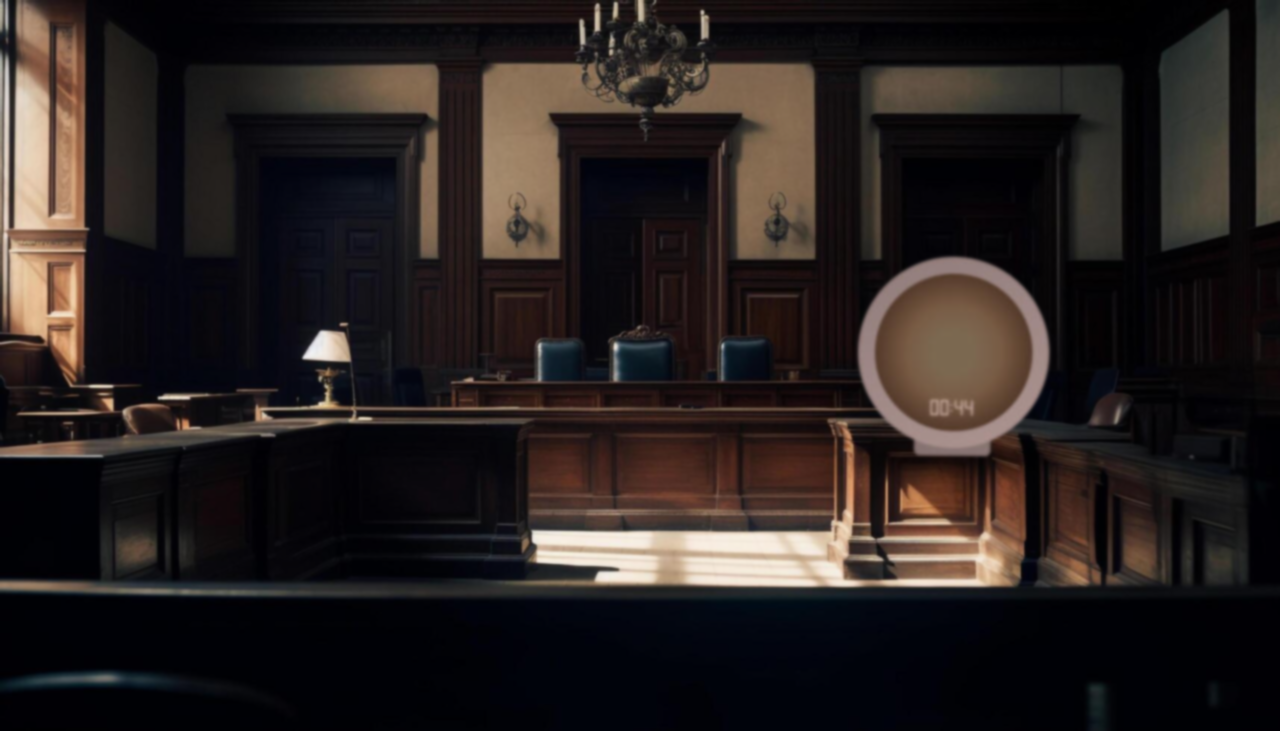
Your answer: 0 h 44 min
